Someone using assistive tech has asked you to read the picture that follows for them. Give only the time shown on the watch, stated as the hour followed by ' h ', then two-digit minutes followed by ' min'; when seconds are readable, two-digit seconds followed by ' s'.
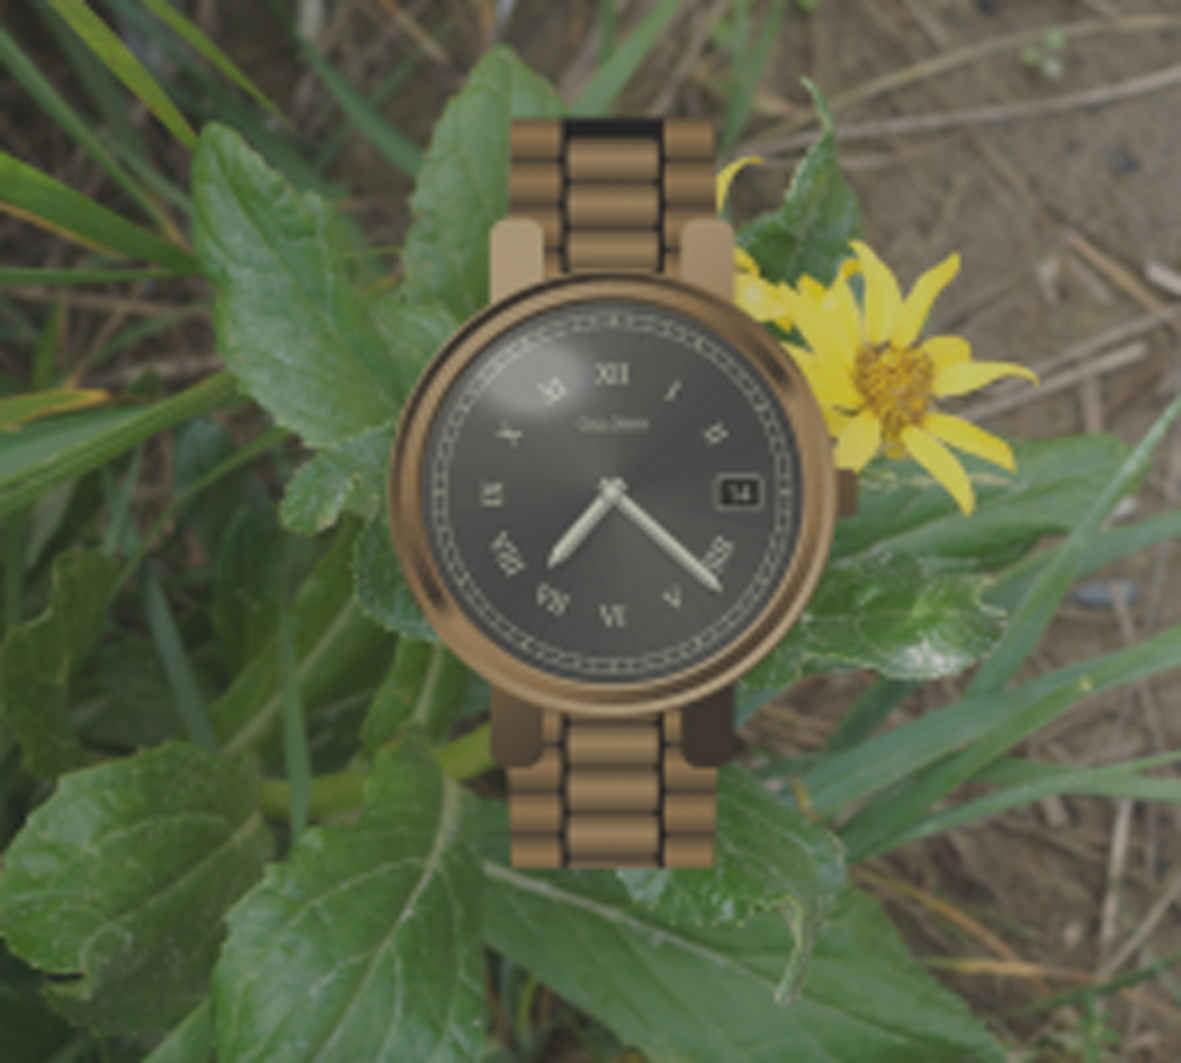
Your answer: 7 h 22 min
